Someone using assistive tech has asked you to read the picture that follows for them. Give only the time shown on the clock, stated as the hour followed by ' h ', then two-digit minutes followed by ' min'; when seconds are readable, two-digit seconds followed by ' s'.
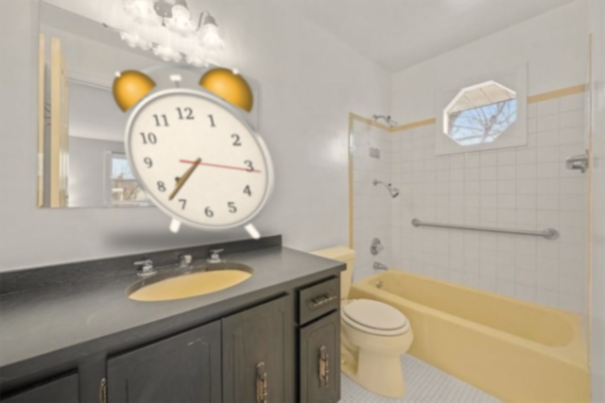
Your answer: 7 h 37 min 16 s
